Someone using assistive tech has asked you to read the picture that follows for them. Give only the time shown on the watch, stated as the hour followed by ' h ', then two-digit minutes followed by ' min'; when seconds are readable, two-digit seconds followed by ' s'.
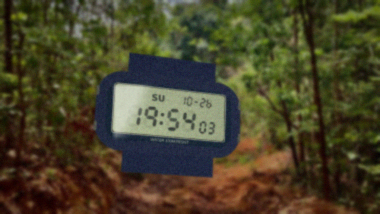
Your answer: 19 h 54 min 03 s
